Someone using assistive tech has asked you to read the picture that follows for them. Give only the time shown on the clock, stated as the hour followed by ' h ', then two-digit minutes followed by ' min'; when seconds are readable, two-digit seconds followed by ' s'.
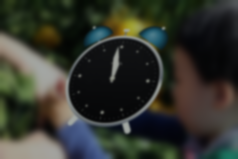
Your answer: 11 h 59 min
